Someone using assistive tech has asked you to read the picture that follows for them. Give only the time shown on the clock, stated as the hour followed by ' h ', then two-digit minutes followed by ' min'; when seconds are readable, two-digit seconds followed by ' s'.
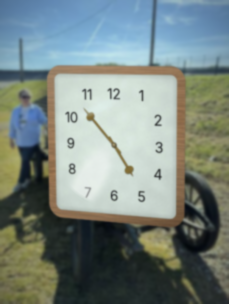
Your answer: 4 h 53 min
